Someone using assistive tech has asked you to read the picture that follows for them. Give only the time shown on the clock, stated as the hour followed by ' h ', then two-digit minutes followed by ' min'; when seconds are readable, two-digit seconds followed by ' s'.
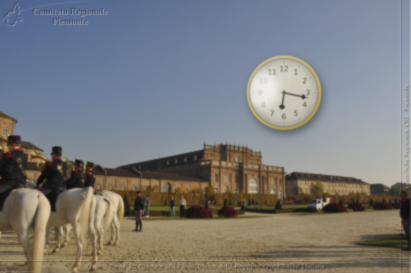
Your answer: 6 h 17 min
